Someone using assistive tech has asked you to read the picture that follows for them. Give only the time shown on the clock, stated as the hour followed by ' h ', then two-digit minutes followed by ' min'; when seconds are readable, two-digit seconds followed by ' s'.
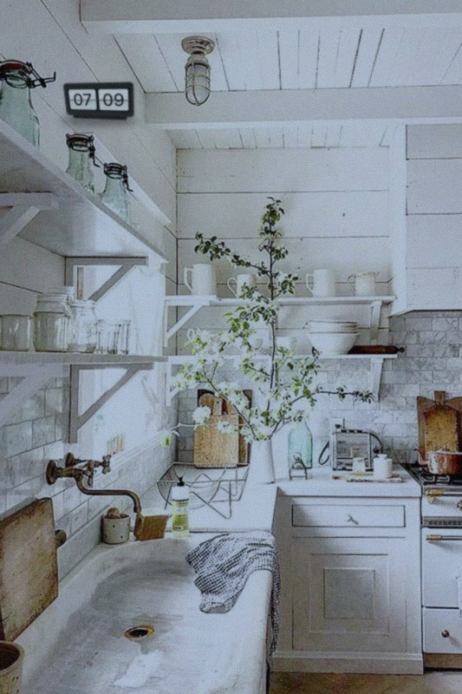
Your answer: 7 h 09 min
